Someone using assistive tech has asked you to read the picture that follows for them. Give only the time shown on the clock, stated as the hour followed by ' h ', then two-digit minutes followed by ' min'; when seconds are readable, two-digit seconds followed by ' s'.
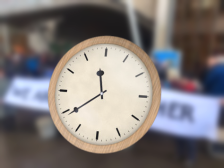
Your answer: 11 h 39 min
